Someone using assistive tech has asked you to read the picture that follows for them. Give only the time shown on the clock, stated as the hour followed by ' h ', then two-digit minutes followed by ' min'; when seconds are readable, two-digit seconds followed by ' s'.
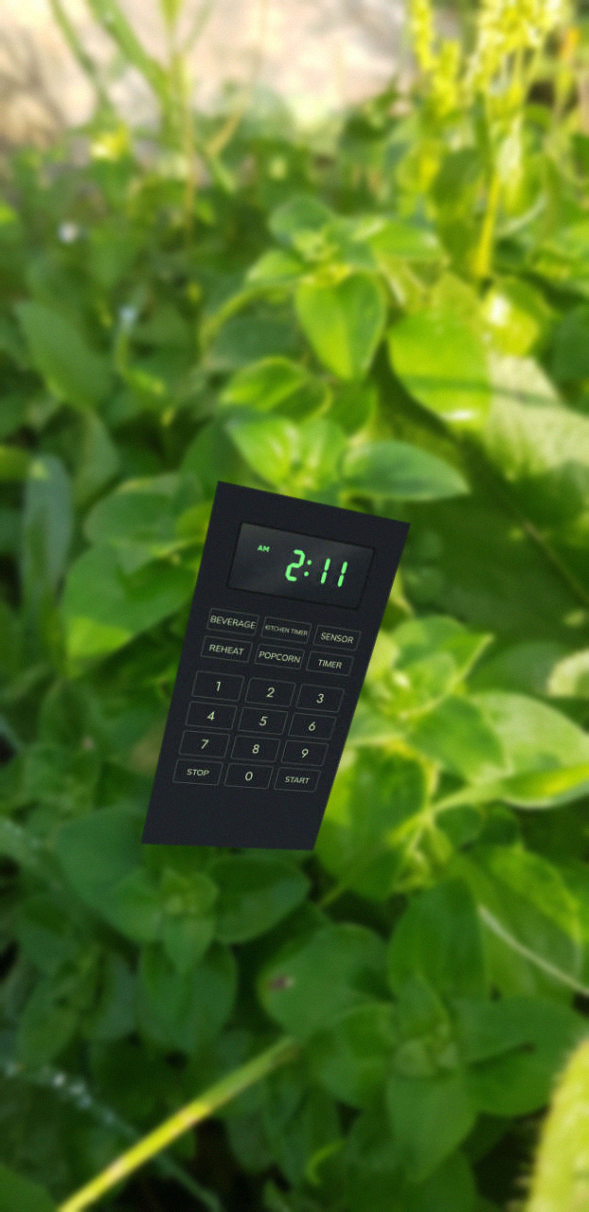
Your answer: 2 h 11 min
